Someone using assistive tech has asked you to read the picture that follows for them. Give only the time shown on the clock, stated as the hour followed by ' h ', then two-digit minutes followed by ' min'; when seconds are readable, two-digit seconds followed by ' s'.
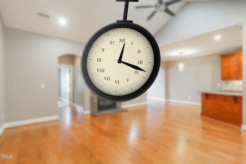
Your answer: 12 h 18 min
